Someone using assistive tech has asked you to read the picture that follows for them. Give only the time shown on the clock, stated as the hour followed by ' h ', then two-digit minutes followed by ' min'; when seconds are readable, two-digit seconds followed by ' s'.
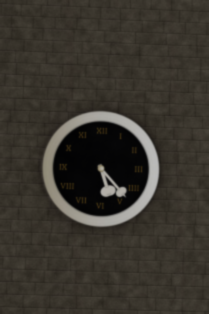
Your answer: 5 h 23 min
